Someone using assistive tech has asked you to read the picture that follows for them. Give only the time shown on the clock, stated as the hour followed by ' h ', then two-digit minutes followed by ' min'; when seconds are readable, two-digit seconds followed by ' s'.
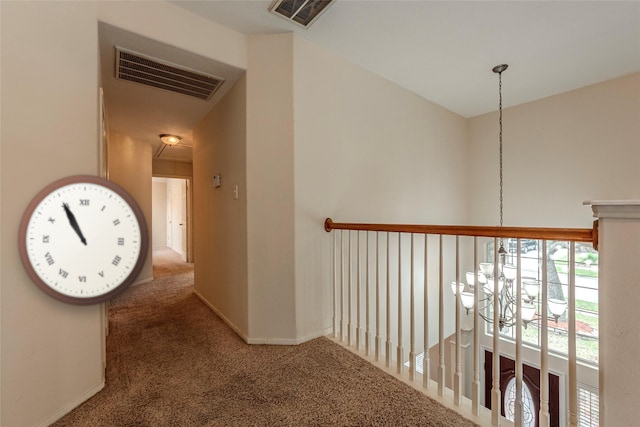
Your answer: 10 h 55 min
